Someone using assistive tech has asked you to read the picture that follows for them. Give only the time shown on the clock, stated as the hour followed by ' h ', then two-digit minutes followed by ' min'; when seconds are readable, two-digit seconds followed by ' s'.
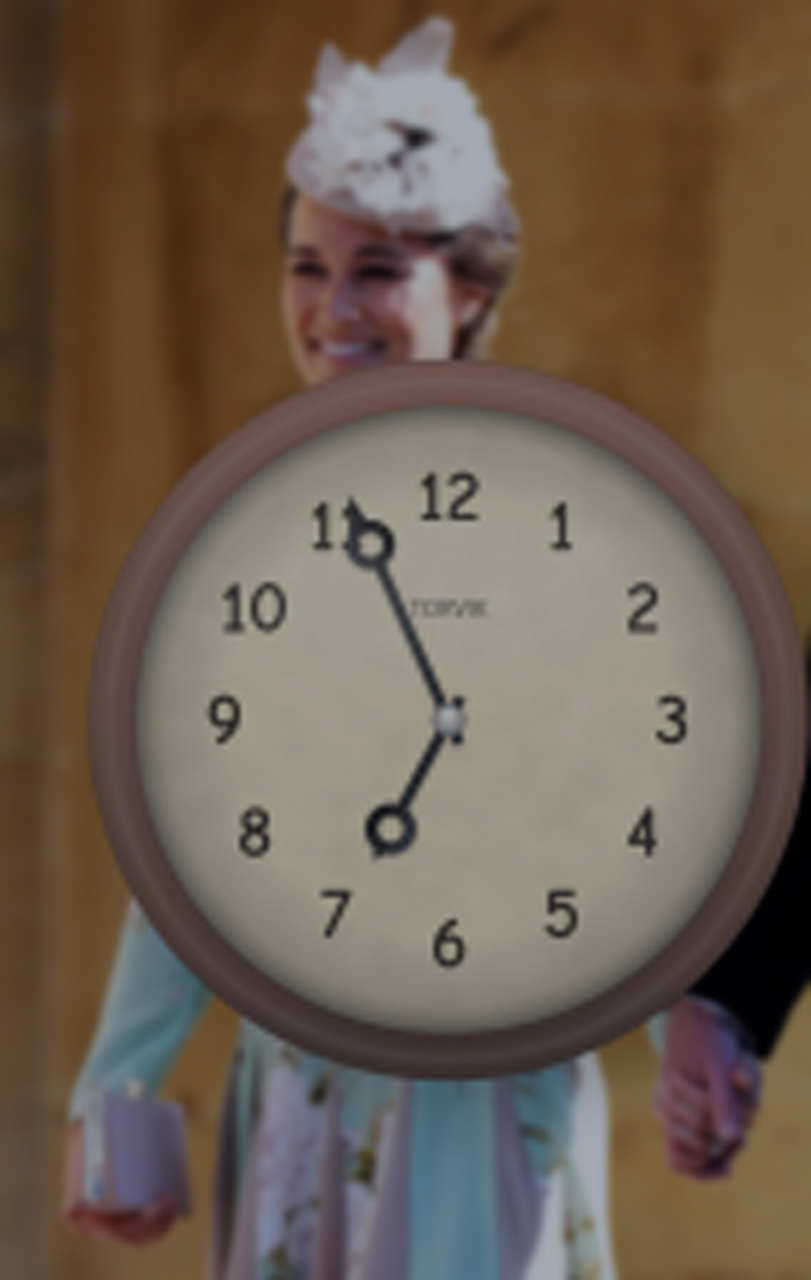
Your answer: 6 h 56 min
